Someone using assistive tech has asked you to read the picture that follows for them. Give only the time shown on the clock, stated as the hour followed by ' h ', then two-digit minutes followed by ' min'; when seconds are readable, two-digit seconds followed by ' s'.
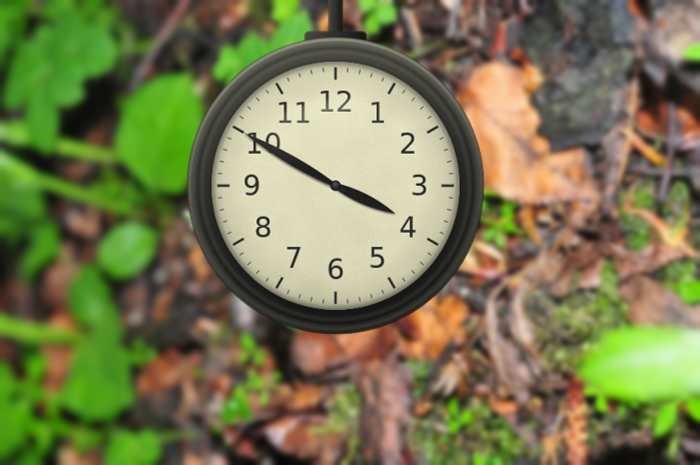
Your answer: 3 h 50 min
